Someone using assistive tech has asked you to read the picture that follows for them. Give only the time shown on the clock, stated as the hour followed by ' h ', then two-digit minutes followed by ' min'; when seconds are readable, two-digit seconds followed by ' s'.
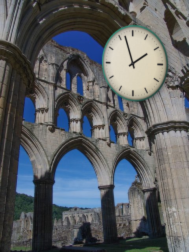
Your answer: 1 h 57 min
